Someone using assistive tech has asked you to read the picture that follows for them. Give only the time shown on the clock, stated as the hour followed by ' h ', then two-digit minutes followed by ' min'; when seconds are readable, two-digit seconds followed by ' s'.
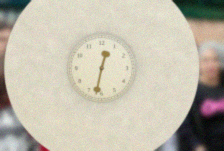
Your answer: 12 h 32 min
